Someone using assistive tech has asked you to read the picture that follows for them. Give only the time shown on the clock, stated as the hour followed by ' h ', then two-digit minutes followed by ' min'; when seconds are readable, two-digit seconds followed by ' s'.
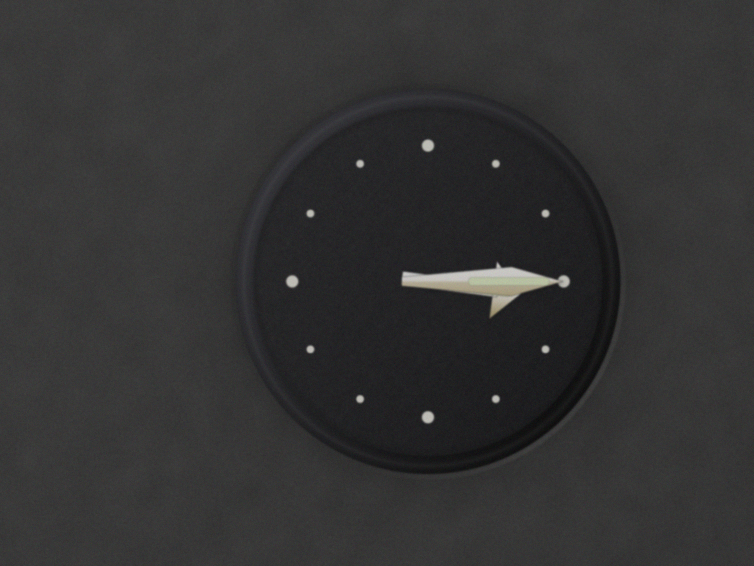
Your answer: 3 h 15 min
